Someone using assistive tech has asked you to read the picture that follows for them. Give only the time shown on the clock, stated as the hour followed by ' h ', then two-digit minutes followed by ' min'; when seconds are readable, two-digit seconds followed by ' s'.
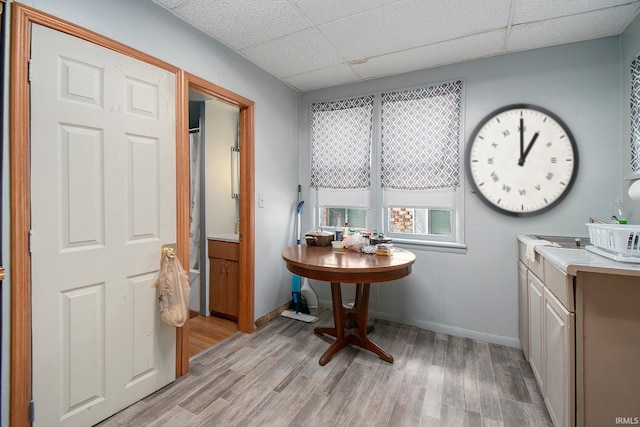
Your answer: 1 h 00 min
